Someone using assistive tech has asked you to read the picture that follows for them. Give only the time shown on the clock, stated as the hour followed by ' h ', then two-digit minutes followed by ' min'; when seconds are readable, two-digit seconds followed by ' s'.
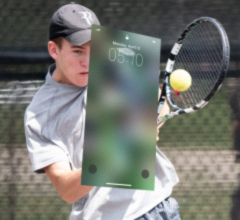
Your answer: 5 h 10 min
